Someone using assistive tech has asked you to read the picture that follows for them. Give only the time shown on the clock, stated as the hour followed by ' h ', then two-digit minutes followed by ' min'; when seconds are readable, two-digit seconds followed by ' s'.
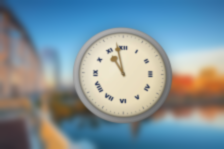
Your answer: 10 h 58 min
